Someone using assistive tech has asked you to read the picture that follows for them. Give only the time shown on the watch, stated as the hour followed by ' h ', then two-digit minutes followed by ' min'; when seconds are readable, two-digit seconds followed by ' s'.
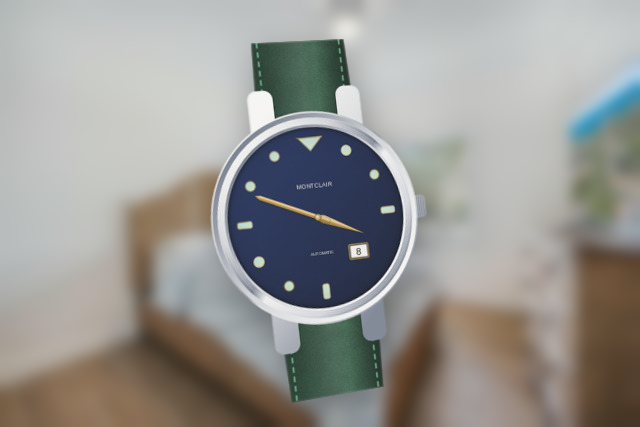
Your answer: 3 h 49 min
